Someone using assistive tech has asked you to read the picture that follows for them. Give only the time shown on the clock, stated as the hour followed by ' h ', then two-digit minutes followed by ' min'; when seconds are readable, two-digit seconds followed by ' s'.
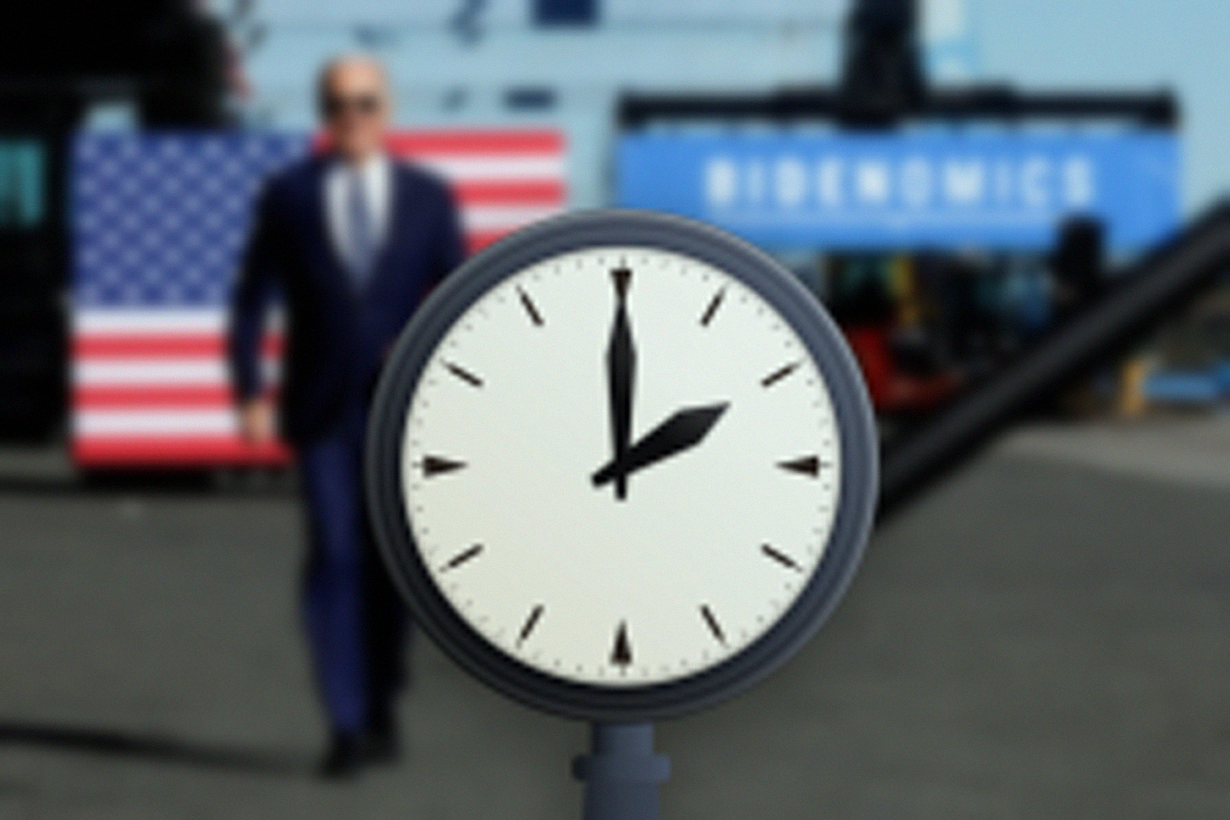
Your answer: 2 h 00 min
